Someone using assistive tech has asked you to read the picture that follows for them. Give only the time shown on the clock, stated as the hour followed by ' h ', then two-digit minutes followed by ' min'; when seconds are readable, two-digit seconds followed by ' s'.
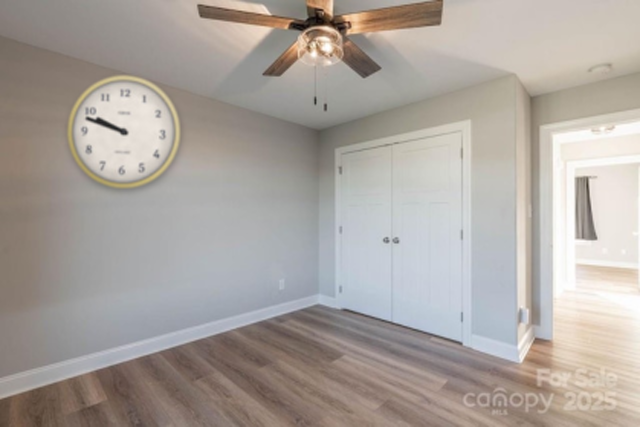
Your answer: 9 h 48 min
